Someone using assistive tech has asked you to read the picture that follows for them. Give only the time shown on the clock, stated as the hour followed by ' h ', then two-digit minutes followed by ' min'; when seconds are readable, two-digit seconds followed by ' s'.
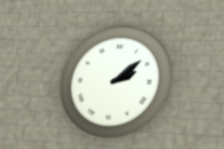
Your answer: 2 h 08 min
